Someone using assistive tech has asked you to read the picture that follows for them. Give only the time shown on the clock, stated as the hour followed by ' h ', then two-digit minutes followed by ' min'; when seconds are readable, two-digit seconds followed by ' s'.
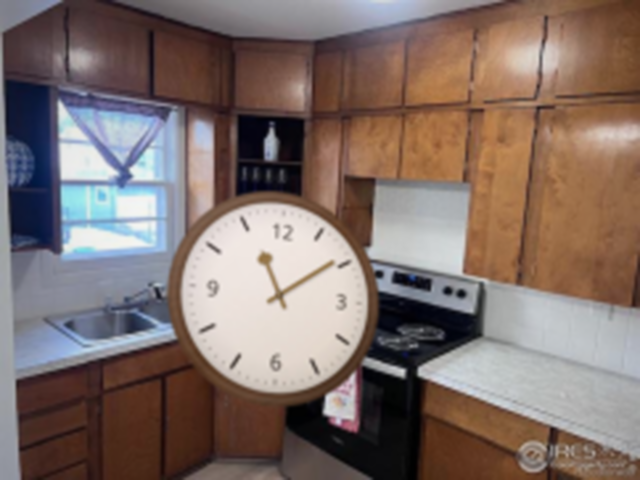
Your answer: 11 h 09 min
